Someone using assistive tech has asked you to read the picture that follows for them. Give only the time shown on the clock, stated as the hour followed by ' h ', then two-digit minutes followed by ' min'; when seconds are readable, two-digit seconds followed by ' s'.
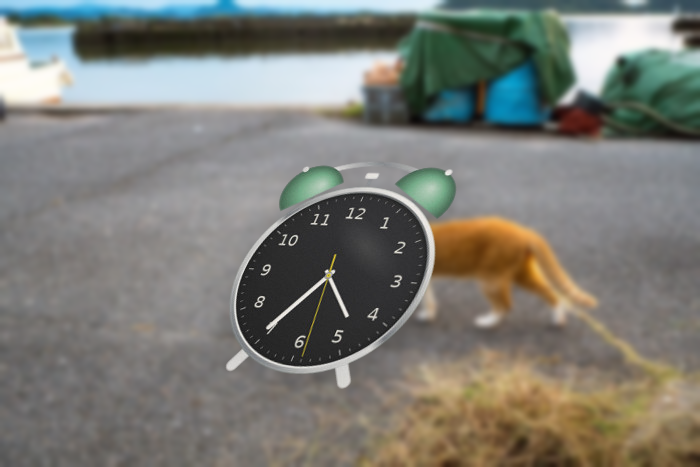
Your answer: 4 h 35 min 29 s
